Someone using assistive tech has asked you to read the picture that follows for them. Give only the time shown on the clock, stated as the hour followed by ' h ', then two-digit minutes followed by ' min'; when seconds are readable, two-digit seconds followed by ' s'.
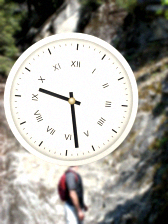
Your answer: 9 h 28 min
